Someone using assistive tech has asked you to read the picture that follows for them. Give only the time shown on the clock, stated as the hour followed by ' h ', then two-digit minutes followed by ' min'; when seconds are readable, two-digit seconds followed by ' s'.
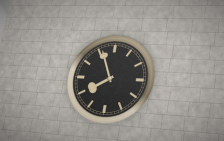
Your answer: 7 h 56 min
